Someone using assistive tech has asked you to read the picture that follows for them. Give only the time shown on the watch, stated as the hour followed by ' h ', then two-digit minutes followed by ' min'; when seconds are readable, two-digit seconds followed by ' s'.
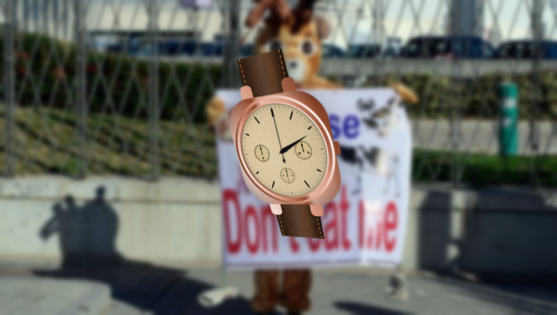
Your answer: 2 h 11 min
